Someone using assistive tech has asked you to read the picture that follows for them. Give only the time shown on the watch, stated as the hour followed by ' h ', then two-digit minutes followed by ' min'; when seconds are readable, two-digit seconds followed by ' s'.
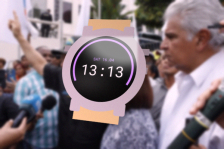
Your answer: 13 h 13 min
